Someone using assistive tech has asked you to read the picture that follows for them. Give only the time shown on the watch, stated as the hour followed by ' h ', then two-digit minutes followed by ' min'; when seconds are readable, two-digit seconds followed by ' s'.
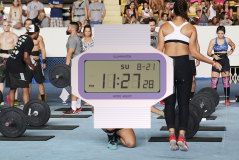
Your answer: 11 h 27 min 28 s
